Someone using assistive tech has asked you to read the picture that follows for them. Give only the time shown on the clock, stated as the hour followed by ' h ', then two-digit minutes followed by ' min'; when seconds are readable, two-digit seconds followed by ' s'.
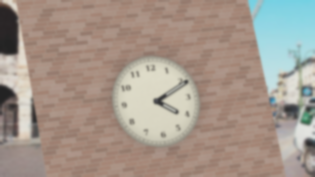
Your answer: 4 h 11 min
